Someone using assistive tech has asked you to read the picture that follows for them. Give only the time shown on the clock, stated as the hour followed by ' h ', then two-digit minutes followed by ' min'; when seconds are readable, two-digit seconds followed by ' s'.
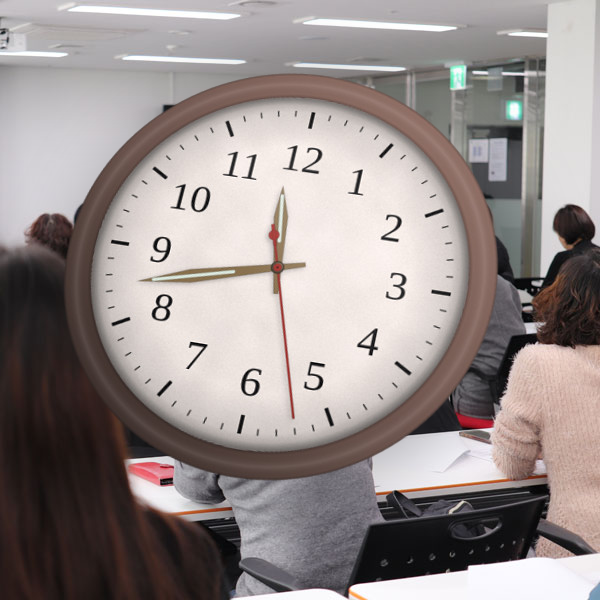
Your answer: 11 h 42 min 27 s
